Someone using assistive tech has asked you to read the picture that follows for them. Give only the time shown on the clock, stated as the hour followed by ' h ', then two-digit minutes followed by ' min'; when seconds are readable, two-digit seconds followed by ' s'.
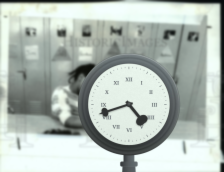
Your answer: 4 h 42 min
